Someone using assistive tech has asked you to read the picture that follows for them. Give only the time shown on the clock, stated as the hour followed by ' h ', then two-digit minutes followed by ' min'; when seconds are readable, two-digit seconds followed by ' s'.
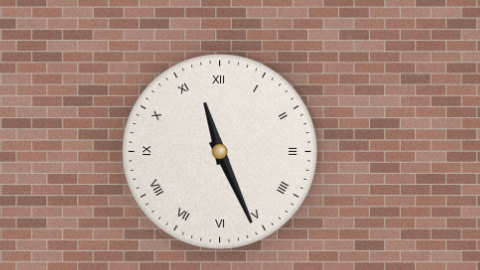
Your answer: 11 h 26 min
